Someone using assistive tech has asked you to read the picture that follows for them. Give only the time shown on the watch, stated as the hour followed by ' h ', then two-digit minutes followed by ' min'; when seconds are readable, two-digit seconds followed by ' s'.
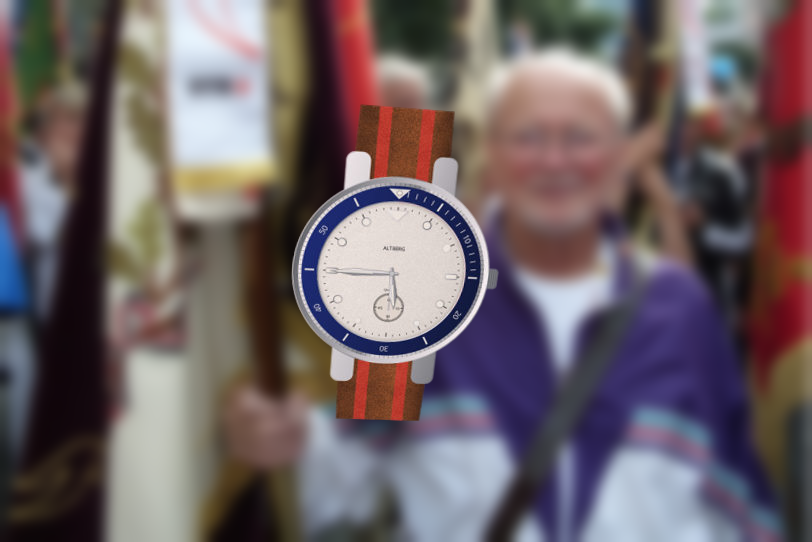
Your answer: 5 h 45 min
